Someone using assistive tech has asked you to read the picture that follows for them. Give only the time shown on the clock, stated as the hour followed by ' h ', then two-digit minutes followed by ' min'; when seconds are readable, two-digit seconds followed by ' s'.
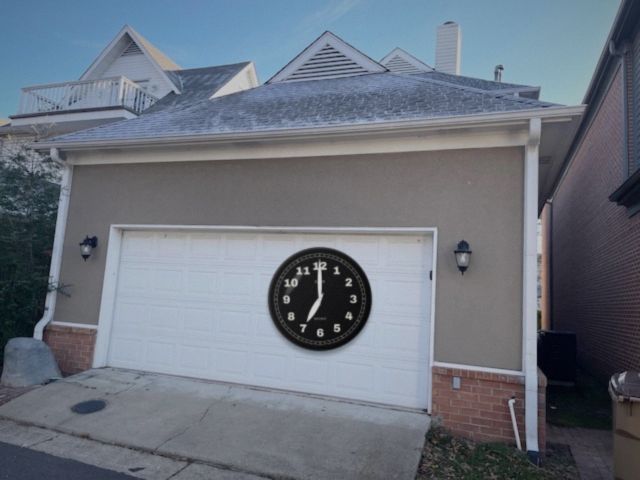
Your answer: 7 h 00 min
